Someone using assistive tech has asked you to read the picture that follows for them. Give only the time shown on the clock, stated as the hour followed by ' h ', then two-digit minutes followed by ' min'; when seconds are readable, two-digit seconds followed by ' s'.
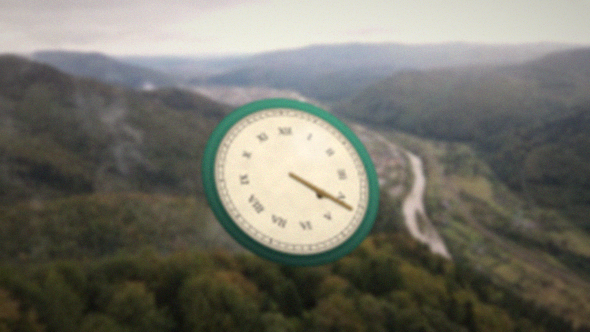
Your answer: 4 h 21 min
